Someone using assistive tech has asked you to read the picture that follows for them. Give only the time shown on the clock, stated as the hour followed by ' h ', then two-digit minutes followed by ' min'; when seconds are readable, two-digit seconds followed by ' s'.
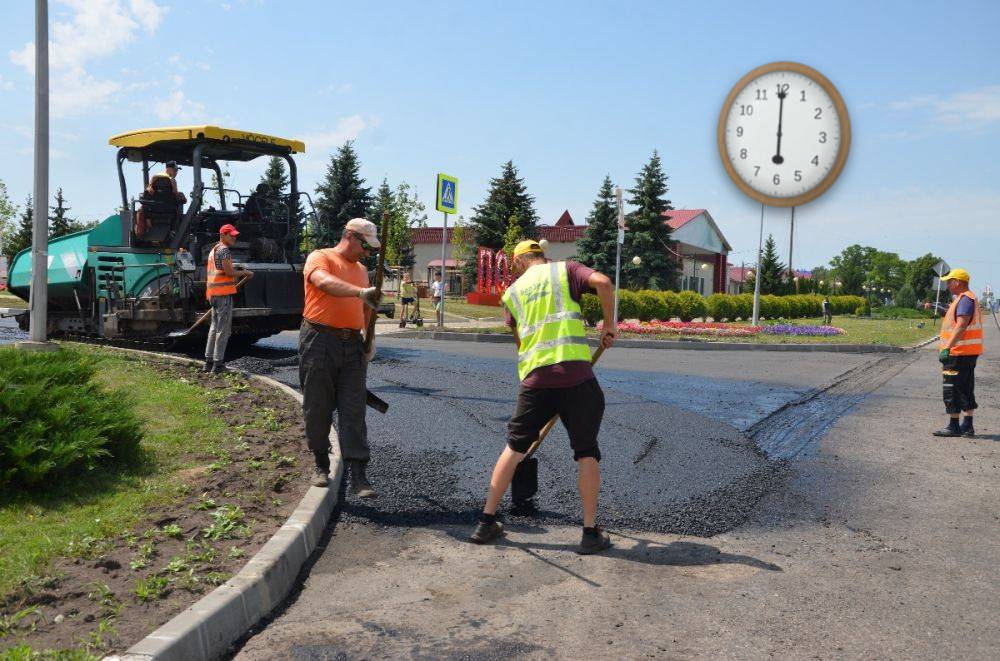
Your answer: 6 h 00 min
